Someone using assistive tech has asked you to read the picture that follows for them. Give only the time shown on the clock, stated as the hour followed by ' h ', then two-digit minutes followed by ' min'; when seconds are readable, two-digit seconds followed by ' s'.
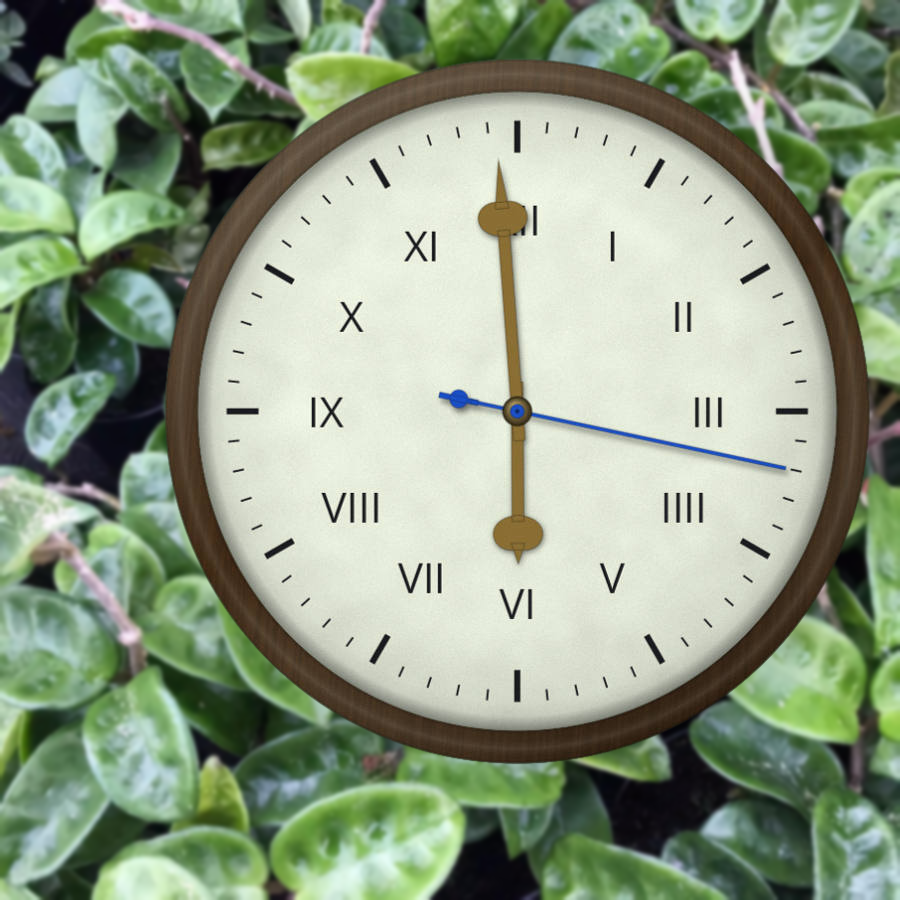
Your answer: 5 h 59 min 17 s
